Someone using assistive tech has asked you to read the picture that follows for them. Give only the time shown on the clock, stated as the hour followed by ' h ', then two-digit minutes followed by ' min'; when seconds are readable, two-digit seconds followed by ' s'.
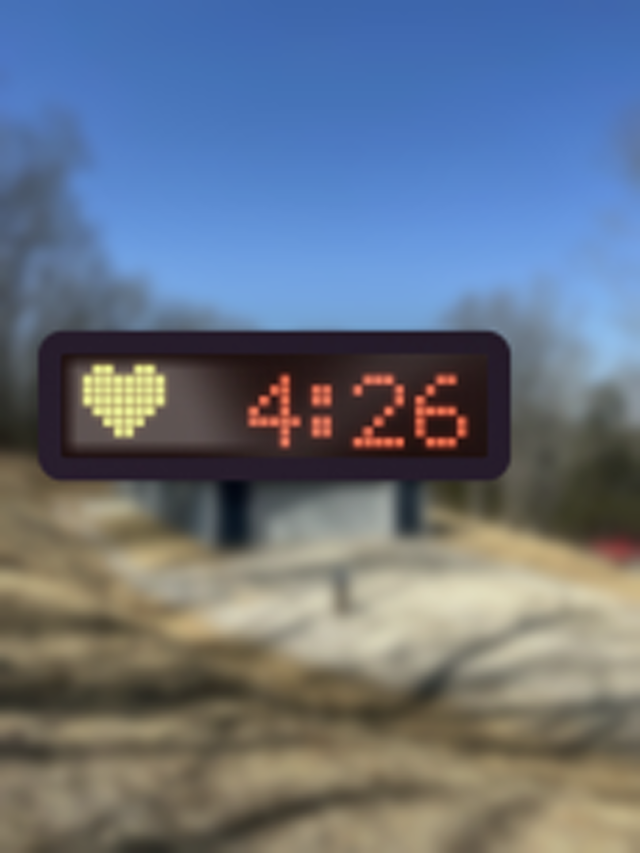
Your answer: 4 h 26 min
